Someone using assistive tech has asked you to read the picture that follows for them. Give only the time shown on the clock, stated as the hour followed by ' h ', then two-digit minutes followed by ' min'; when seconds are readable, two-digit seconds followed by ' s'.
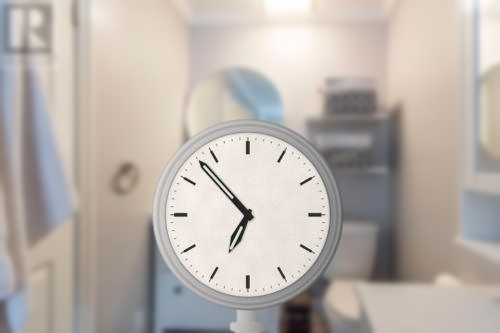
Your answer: 6 h 53 min
